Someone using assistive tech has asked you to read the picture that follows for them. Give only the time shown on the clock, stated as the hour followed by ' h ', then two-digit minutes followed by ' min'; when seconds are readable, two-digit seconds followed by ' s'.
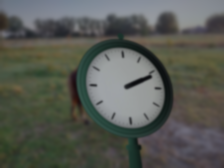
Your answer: 2 h 11 min
